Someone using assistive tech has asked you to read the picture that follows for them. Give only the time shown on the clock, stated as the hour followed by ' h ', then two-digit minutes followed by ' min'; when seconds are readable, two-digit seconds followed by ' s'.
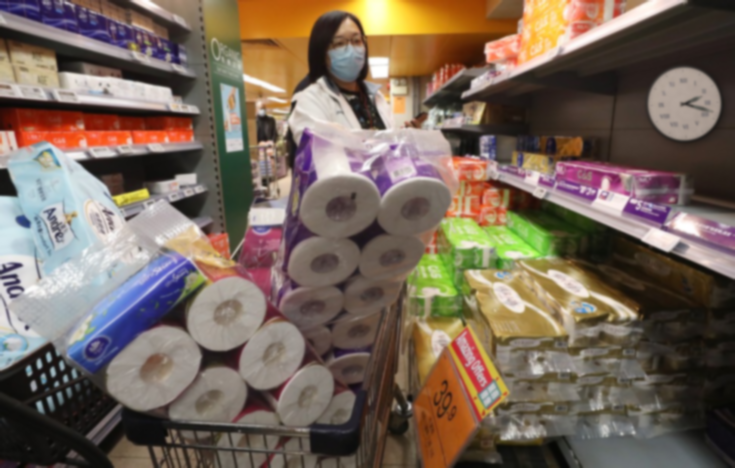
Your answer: 2 h 18 min
